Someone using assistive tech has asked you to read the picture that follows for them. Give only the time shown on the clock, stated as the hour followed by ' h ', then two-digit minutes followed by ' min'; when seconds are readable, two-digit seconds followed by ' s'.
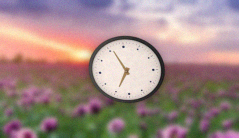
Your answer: 6 h 56 min
